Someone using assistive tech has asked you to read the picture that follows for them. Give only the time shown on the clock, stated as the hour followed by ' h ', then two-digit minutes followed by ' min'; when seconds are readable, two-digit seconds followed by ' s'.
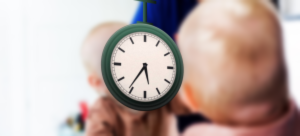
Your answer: 5 h 36 min
